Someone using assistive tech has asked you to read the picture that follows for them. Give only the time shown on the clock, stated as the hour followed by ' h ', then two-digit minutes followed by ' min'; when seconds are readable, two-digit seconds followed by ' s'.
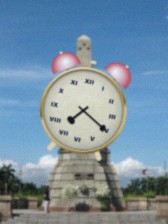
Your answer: 7 h 20 min
